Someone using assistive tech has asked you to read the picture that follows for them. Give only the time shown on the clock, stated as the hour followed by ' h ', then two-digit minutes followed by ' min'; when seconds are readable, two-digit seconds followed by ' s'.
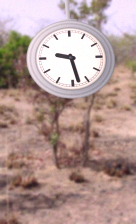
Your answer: 9 h 28 min
